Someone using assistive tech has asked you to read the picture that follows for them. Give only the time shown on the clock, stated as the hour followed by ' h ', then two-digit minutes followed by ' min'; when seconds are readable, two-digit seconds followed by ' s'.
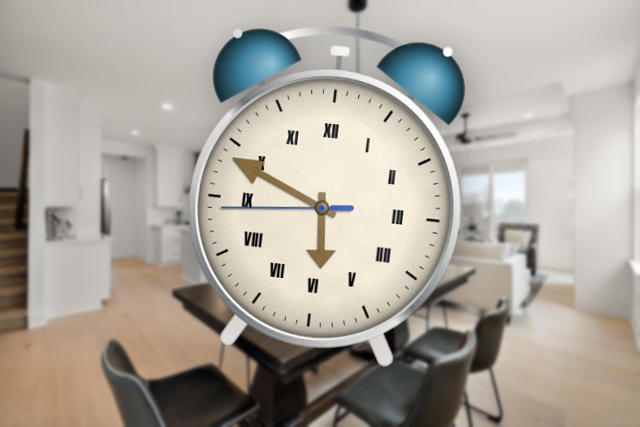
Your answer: 5 h 48 min 44 s
